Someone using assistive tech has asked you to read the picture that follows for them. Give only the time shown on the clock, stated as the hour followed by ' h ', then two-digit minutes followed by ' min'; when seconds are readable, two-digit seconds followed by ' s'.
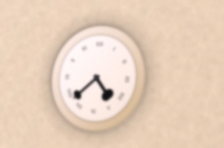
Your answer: 4 h 38 min
